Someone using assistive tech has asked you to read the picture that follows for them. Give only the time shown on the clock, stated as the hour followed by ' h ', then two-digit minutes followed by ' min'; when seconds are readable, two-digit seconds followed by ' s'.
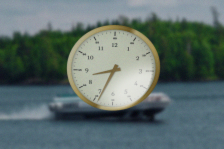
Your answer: 8 h 34 min
